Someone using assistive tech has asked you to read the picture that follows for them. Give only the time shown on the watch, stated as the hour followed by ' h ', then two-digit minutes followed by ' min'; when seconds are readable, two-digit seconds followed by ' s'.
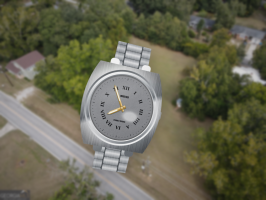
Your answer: 7 h 55 min
